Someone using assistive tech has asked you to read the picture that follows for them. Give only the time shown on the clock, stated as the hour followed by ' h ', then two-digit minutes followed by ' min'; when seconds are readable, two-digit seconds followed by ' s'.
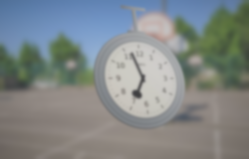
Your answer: 6 h 57 min
